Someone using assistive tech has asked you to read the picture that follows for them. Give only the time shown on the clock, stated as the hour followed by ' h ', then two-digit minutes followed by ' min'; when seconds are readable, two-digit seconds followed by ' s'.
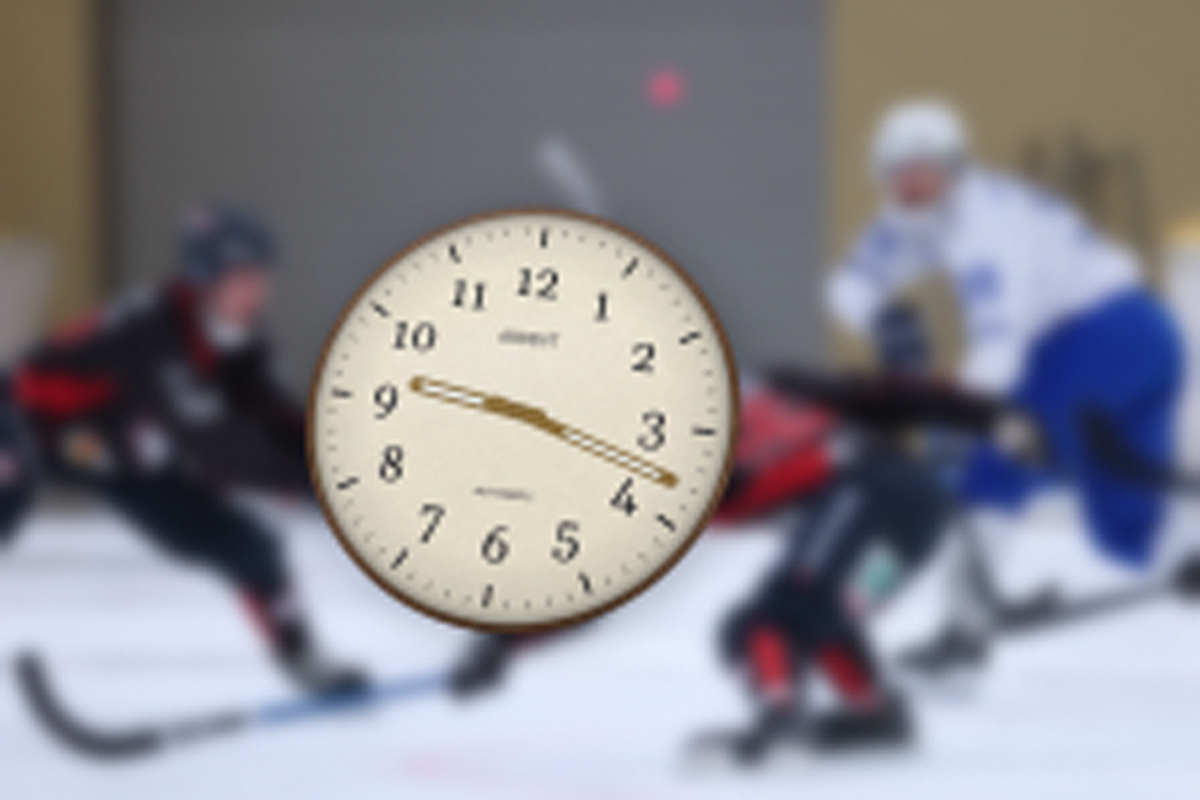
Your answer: 9 h 18 min
